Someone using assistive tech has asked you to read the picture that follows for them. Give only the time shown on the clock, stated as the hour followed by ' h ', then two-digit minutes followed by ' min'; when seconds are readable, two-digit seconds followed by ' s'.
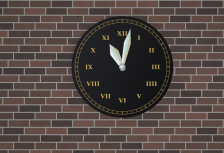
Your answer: 11 h 02 min
